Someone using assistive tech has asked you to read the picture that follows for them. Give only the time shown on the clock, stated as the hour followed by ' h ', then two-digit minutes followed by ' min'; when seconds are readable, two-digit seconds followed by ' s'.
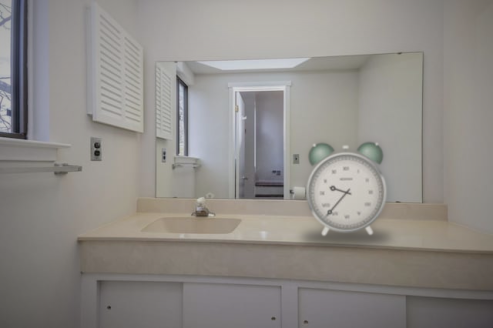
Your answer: 9 h 37 min
